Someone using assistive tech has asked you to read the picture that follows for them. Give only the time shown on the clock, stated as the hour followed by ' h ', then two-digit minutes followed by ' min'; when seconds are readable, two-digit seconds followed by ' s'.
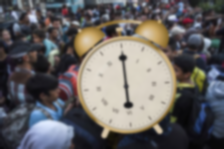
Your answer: 6 h 00 min
